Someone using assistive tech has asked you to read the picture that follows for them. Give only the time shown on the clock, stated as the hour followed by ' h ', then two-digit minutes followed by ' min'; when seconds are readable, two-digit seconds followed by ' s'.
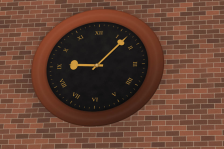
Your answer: 9 h 07 min
